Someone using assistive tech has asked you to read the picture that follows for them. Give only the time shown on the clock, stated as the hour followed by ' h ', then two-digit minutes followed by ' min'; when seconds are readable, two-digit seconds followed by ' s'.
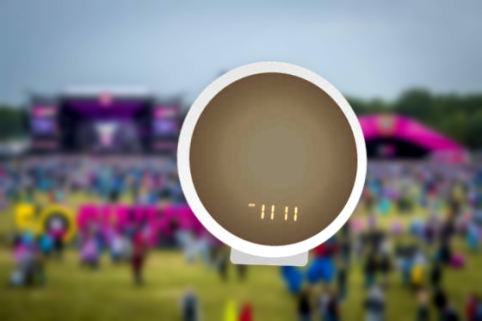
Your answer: 11 h 11 min
